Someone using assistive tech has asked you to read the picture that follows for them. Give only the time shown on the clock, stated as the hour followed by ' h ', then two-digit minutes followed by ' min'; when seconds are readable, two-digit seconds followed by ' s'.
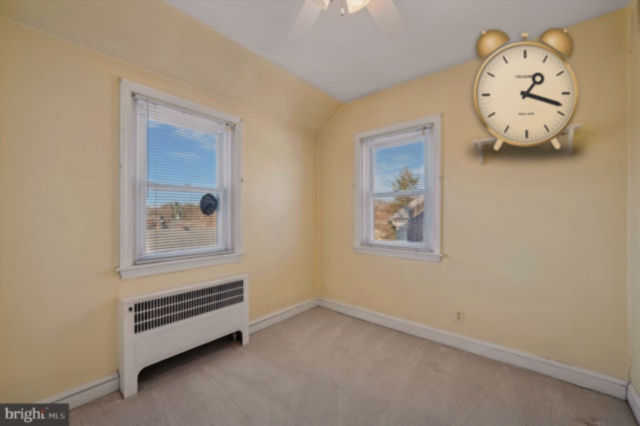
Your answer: 1 h 18 min
